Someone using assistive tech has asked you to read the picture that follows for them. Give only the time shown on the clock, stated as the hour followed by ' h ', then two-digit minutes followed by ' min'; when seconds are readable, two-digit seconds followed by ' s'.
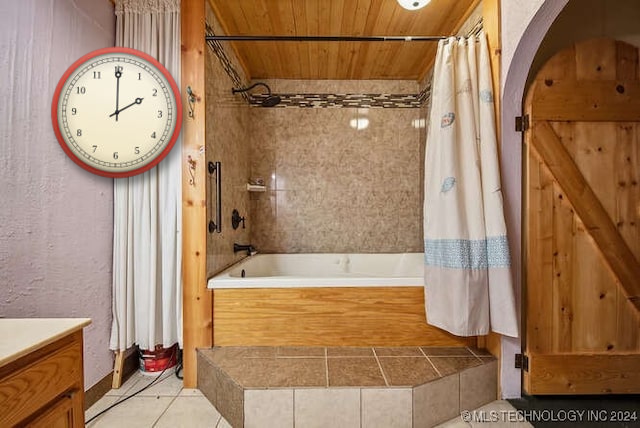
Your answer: 2 h 00 min
